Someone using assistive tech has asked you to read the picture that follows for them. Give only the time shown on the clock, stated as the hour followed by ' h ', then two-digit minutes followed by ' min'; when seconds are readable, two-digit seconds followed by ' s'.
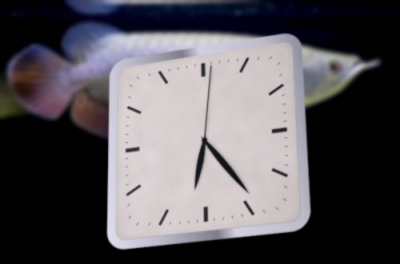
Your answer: 6 h 24 min 01 s
